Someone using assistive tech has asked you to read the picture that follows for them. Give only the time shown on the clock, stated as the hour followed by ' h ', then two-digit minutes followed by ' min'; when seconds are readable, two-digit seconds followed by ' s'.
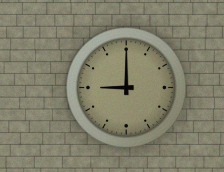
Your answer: 9 h 00 min
